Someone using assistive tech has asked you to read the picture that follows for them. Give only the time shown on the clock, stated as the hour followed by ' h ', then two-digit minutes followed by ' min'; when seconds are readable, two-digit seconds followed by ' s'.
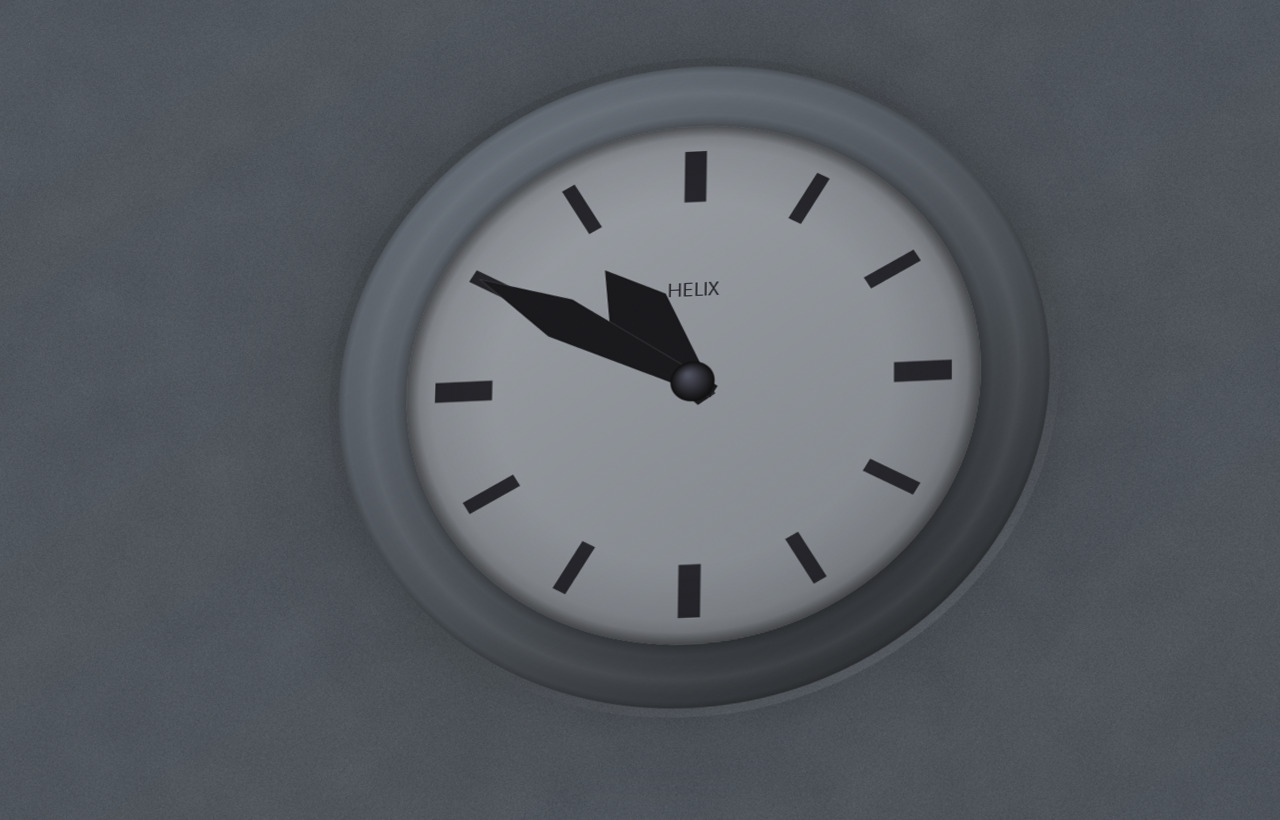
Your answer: 10 h 50 min
